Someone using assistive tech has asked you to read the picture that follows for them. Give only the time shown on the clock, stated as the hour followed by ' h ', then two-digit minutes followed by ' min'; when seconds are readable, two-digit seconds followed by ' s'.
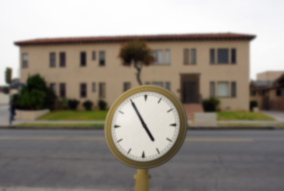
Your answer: 4 h 55 min
